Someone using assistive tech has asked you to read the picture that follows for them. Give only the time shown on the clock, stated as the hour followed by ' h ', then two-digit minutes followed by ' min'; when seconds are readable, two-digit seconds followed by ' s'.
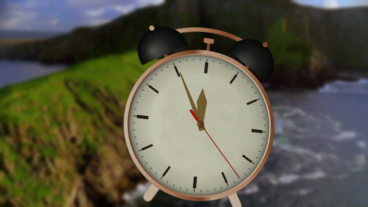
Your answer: 11 h 55 min 23 s
